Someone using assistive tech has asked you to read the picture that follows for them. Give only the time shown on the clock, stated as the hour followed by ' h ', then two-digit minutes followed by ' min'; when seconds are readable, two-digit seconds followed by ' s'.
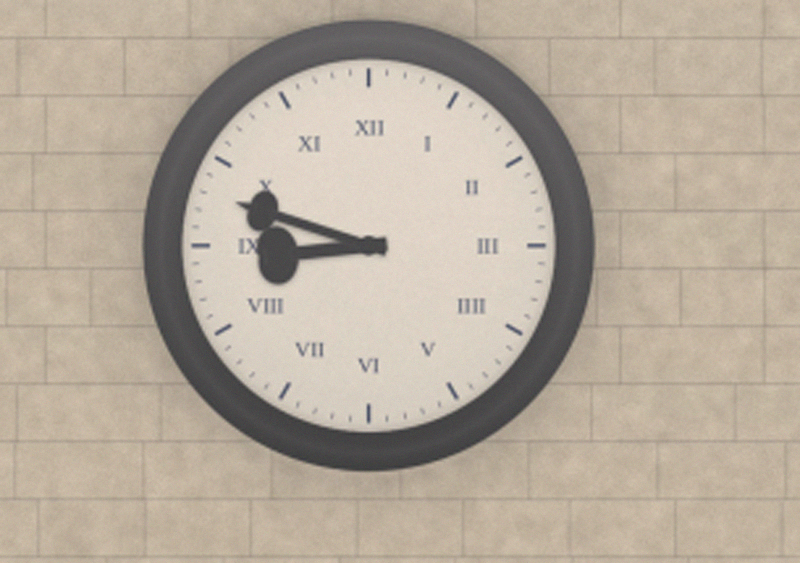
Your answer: 8 h 48 min
